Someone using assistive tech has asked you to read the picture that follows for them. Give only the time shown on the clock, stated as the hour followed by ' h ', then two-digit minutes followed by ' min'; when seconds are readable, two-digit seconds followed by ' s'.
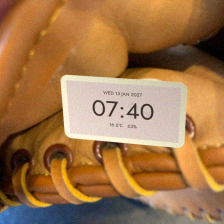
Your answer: 7 h 40 min
